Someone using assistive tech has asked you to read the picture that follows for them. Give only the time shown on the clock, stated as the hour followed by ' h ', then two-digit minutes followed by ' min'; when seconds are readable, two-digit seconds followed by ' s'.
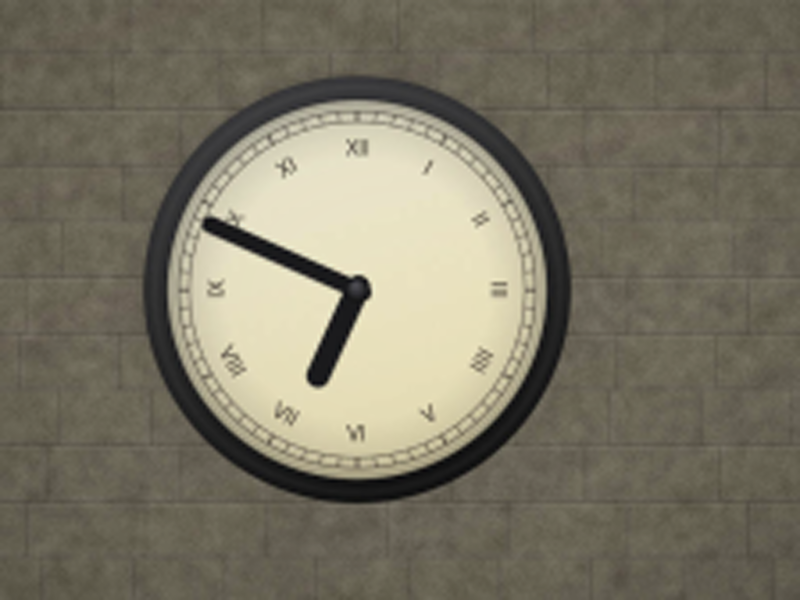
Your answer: 6 h 49 min
